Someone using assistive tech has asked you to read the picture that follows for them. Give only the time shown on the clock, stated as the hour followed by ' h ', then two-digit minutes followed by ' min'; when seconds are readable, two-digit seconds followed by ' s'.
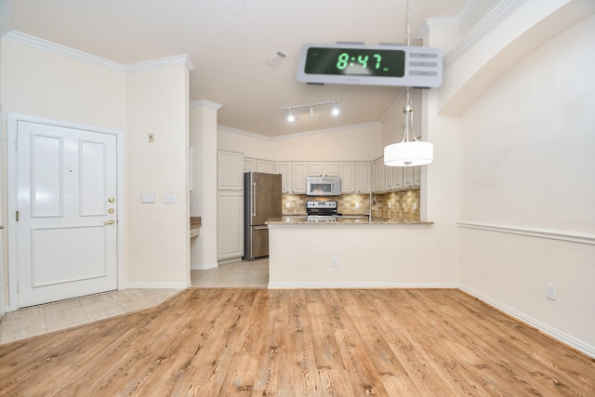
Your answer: 8 h 47 min
